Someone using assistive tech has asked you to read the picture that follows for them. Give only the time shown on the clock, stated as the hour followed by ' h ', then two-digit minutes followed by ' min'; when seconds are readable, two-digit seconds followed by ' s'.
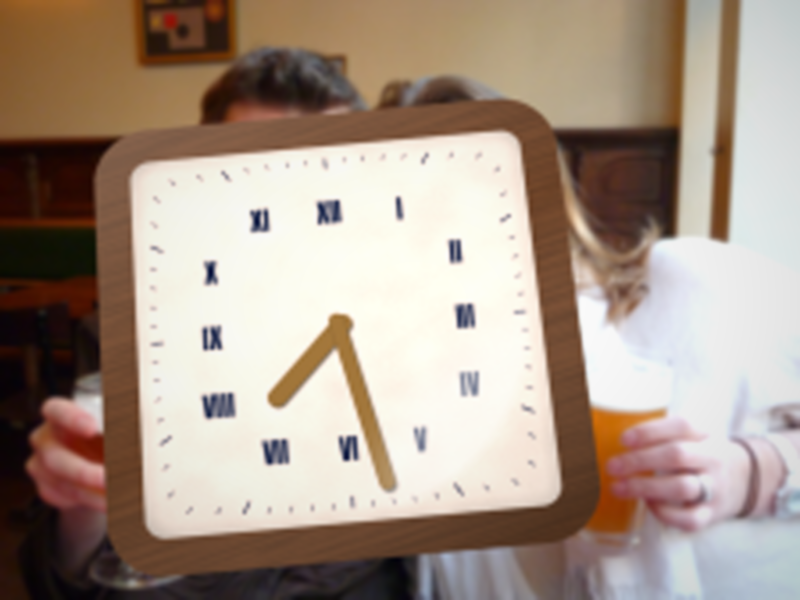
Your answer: 7 h 28 min
